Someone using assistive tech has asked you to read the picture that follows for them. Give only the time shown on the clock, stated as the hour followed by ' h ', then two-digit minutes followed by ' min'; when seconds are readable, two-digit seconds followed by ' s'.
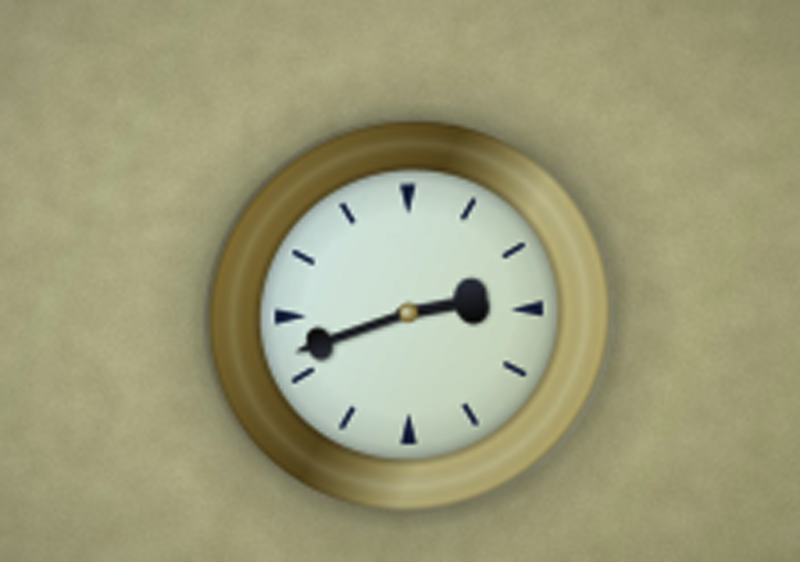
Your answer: 2 h 42 min
